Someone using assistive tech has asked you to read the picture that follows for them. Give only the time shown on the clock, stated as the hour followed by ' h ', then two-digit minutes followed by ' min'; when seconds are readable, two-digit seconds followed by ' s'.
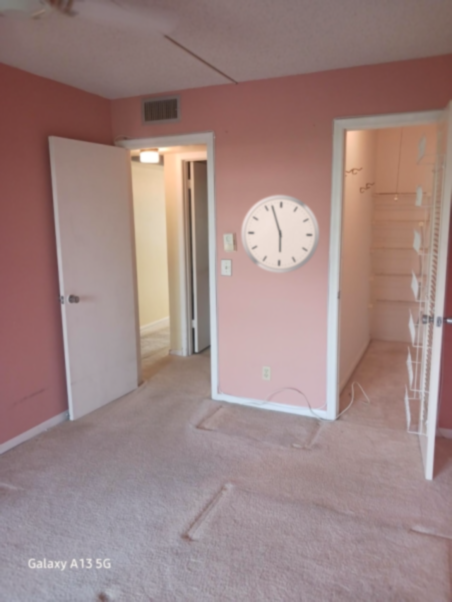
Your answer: 5 h 57 min
